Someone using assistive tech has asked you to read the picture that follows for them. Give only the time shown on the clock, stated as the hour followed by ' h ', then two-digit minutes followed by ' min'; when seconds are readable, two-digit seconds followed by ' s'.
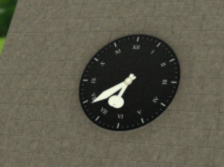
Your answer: 6 h 39 min
